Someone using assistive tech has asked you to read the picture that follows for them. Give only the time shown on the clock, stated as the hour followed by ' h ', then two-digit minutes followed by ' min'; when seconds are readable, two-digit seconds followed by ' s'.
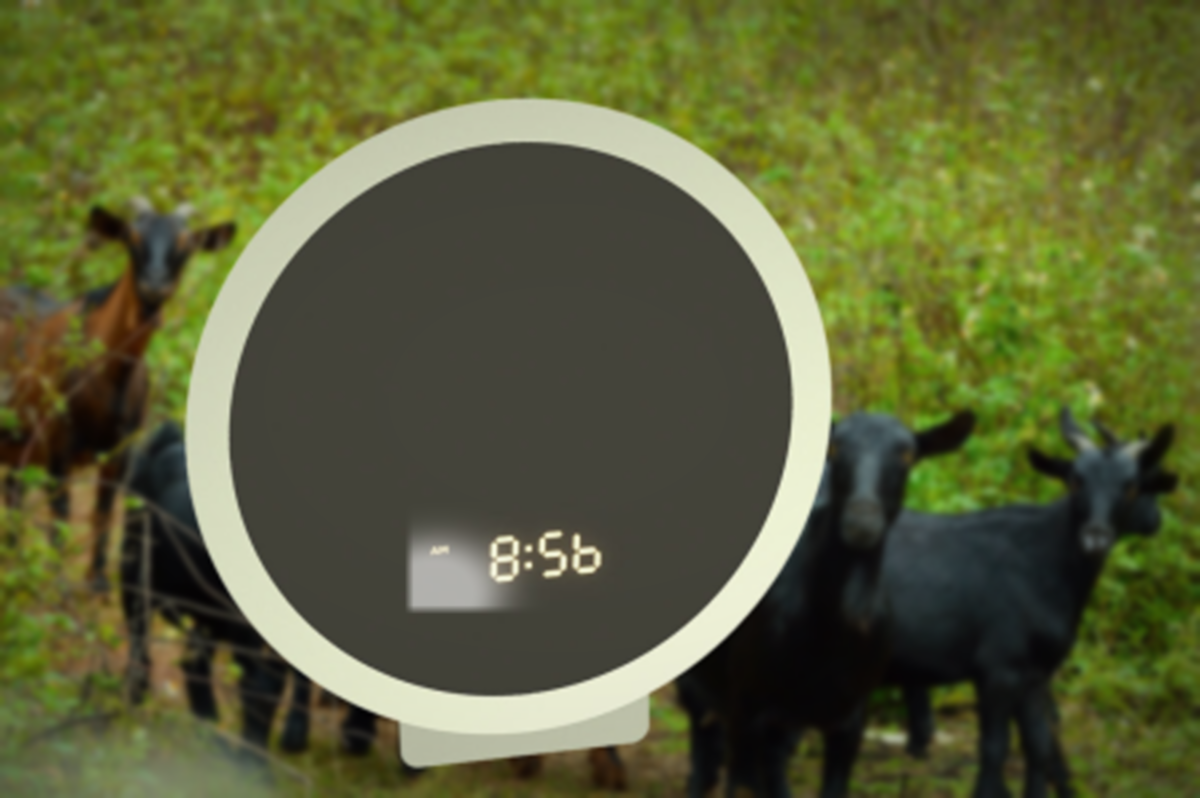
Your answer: 8 h 56 min
